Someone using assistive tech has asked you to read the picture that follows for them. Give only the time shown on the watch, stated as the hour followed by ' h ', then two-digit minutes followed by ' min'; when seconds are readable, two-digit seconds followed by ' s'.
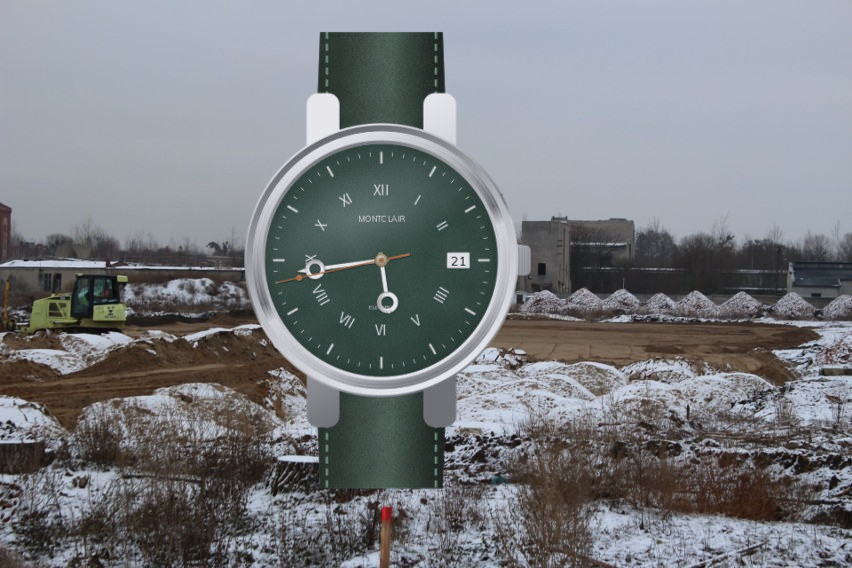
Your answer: 5 h 43 min 43 s
